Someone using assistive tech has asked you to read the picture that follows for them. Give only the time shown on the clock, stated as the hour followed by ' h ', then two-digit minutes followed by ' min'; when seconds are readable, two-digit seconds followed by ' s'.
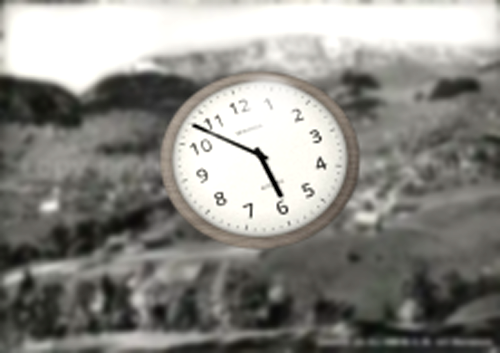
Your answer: 5 h 53 min
